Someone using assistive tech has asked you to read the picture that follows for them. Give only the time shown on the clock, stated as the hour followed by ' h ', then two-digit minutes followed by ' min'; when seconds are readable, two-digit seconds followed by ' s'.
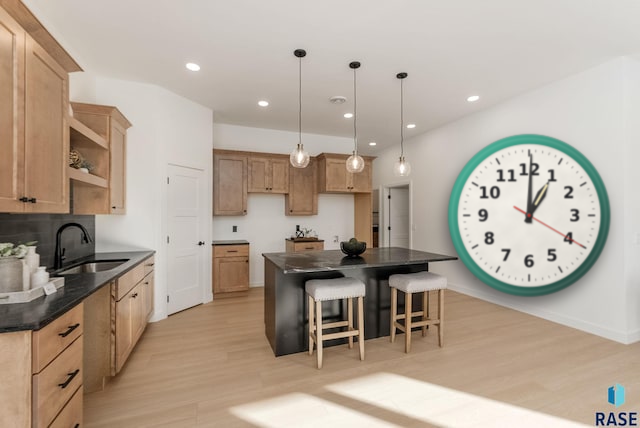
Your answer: 1 h 00 min 20 s
